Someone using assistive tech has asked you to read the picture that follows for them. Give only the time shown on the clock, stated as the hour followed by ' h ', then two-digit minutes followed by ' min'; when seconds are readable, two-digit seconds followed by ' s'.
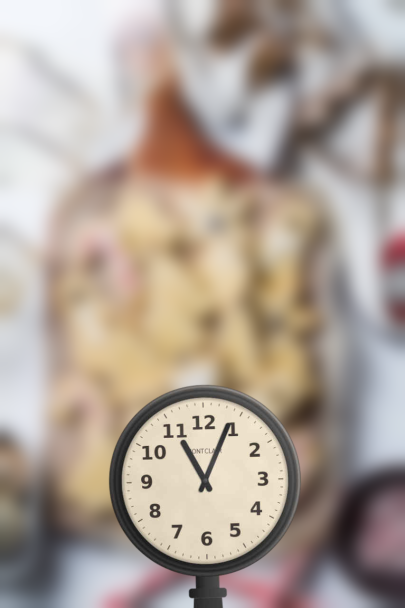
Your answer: 11 h 04 min
